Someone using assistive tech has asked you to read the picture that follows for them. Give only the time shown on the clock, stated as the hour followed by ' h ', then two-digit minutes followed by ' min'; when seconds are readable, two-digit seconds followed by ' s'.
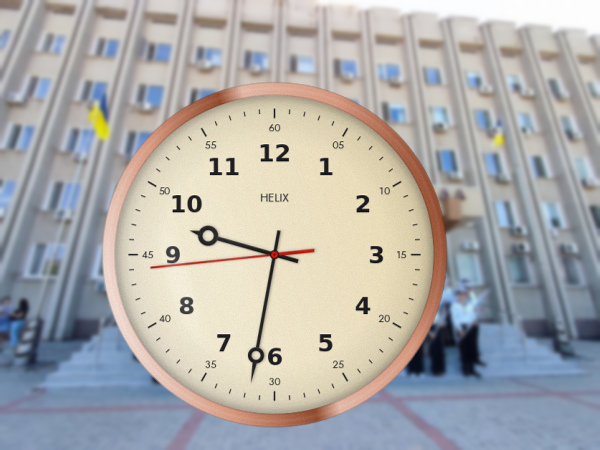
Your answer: 9 h 31 min 44 s
